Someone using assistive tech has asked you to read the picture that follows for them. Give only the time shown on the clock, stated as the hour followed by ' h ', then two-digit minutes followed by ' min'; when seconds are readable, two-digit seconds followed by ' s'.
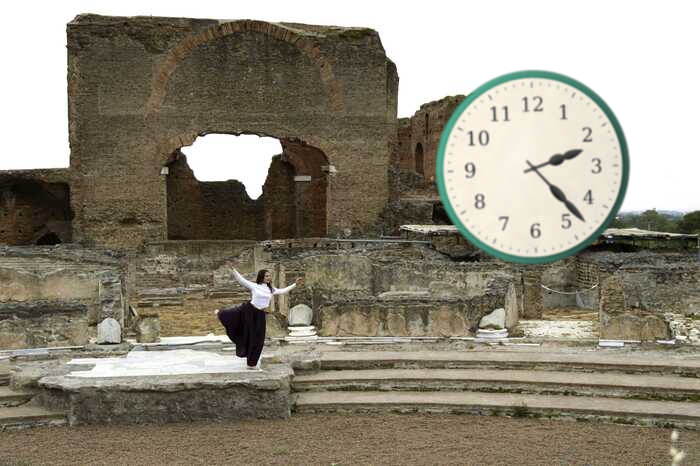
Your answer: 2 h 23 min
